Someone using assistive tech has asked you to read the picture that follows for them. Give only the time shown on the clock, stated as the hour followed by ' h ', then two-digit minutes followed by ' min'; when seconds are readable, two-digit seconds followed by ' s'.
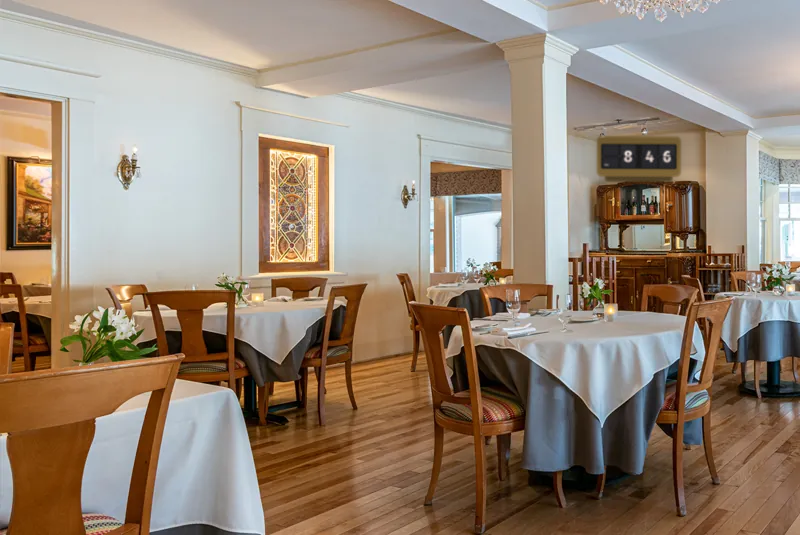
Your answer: 8 h 46 min
